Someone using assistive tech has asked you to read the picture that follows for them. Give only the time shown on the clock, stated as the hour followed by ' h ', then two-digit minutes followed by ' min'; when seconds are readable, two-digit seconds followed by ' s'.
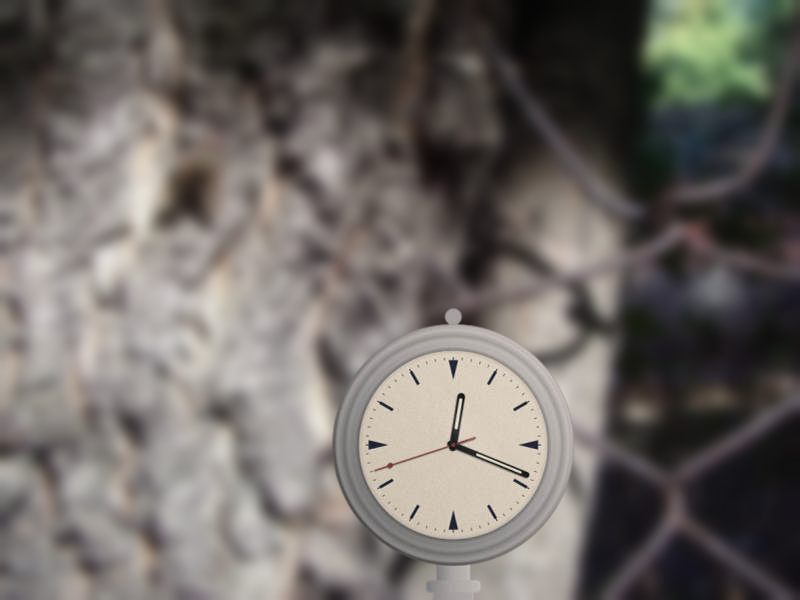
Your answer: 12 h 18 min 42 s
